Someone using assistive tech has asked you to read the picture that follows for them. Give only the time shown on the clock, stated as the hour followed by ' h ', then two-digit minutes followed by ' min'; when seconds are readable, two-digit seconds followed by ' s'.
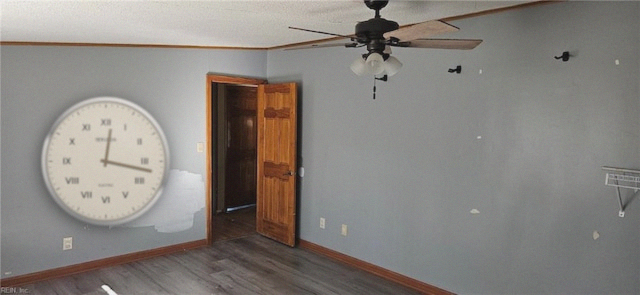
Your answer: 12 h 17 min
